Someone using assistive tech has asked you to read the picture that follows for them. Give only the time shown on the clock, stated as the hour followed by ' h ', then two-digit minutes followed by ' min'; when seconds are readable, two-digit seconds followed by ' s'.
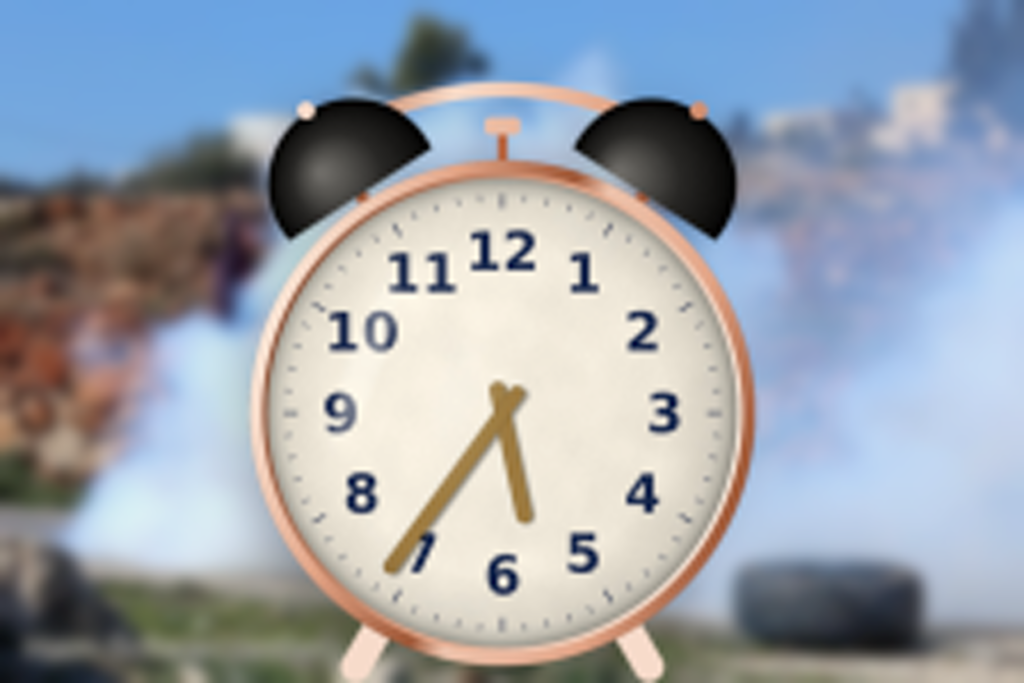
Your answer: 5 h 36 min
